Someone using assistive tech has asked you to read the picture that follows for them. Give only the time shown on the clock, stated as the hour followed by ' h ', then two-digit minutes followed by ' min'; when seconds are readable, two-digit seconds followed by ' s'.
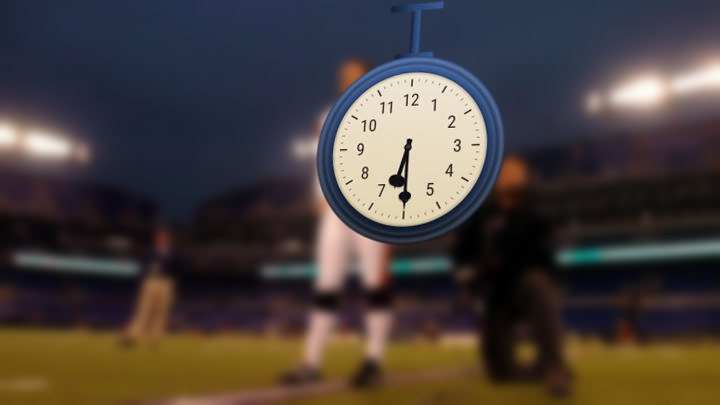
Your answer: 6 h 30 min
